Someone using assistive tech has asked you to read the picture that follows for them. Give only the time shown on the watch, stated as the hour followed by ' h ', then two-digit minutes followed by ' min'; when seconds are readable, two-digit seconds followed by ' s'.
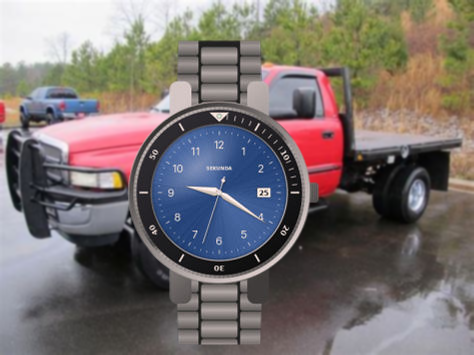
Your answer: 9 h 20 min 33 s
